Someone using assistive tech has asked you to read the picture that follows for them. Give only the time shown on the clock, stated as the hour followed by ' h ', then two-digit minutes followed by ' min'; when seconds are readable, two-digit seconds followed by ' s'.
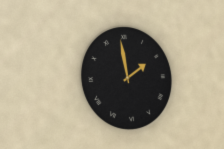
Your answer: 1 h 59 min
